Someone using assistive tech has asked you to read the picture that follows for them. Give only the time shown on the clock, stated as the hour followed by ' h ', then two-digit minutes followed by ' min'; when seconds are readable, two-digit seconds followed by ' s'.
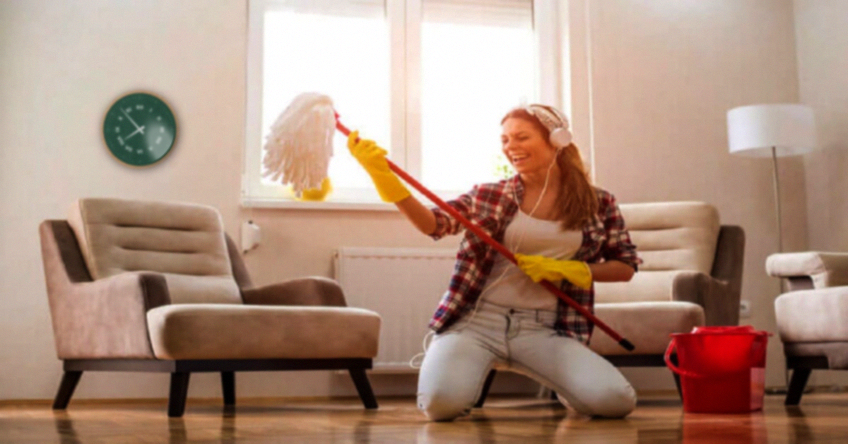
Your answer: 7 h 53 min
